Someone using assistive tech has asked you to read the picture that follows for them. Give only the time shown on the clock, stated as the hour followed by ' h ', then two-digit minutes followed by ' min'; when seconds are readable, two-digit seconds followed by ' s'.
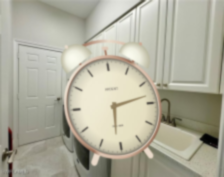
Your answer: 6 h 13 min
